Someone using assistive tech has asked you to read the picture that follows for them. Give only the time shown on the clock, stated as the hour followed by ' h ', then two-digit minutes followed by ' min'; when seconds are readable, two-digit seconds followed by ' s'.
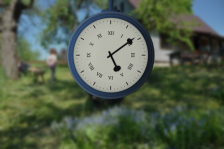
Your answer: 5 h 09 min
